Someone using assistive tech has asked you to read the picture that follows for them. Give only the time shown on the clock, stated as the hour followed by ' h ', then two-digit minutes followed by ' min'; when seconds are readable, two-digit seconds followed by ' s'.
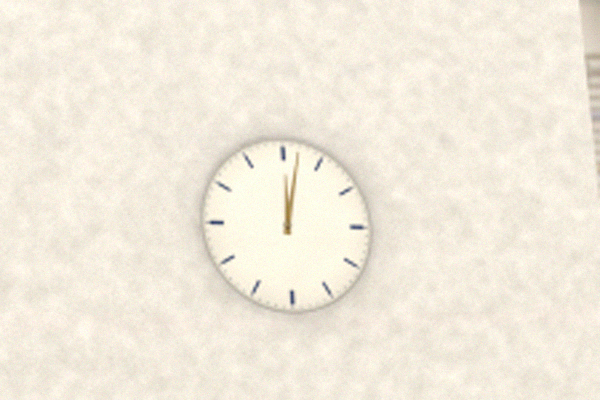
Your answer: 12 h 02 min
